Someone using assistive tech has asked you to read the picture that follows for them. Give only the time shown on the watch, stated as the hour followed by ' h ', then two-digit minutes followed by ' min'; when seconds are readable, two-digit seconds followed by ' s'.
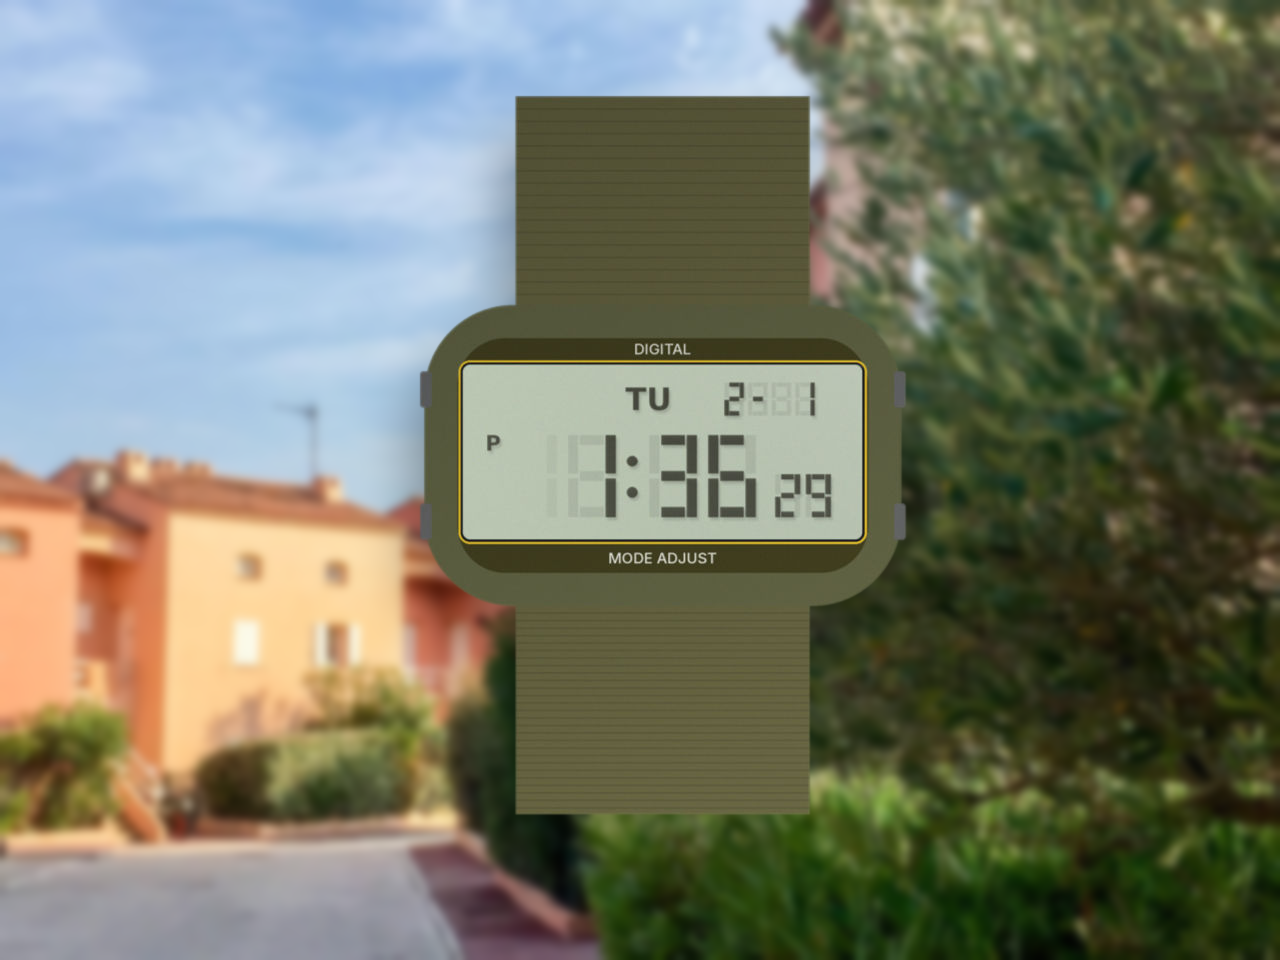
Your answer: 1 h 36 min 29 s
